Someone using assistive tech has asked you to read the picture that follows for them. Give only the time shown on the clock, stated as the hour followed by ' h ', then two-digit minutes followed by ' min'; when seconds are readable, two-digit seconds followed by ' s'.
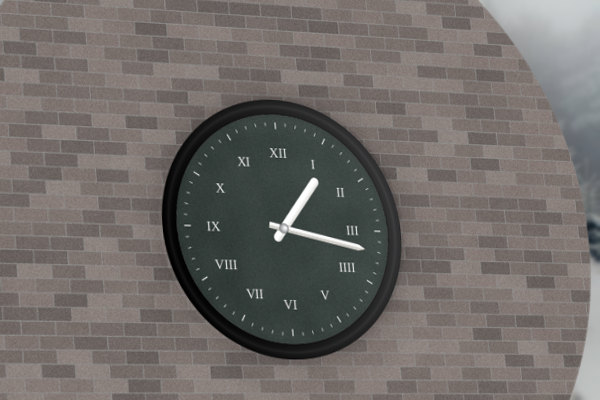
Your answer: 1 h 17 min
